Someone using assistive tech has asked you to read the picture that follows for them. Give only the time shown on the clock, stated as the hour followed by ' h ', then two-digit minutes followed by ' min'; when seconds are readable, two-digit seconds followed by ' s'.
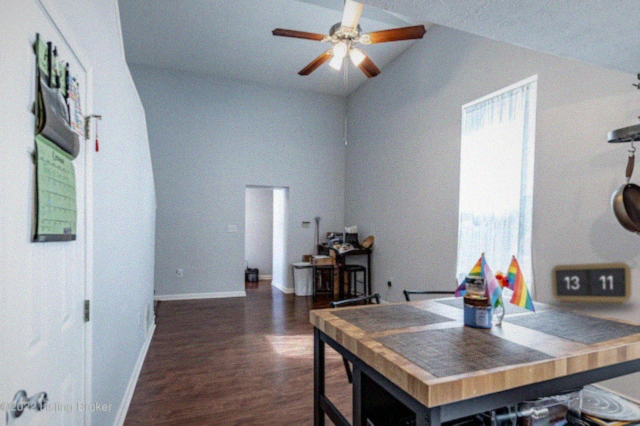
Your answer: 13 h 11 min
